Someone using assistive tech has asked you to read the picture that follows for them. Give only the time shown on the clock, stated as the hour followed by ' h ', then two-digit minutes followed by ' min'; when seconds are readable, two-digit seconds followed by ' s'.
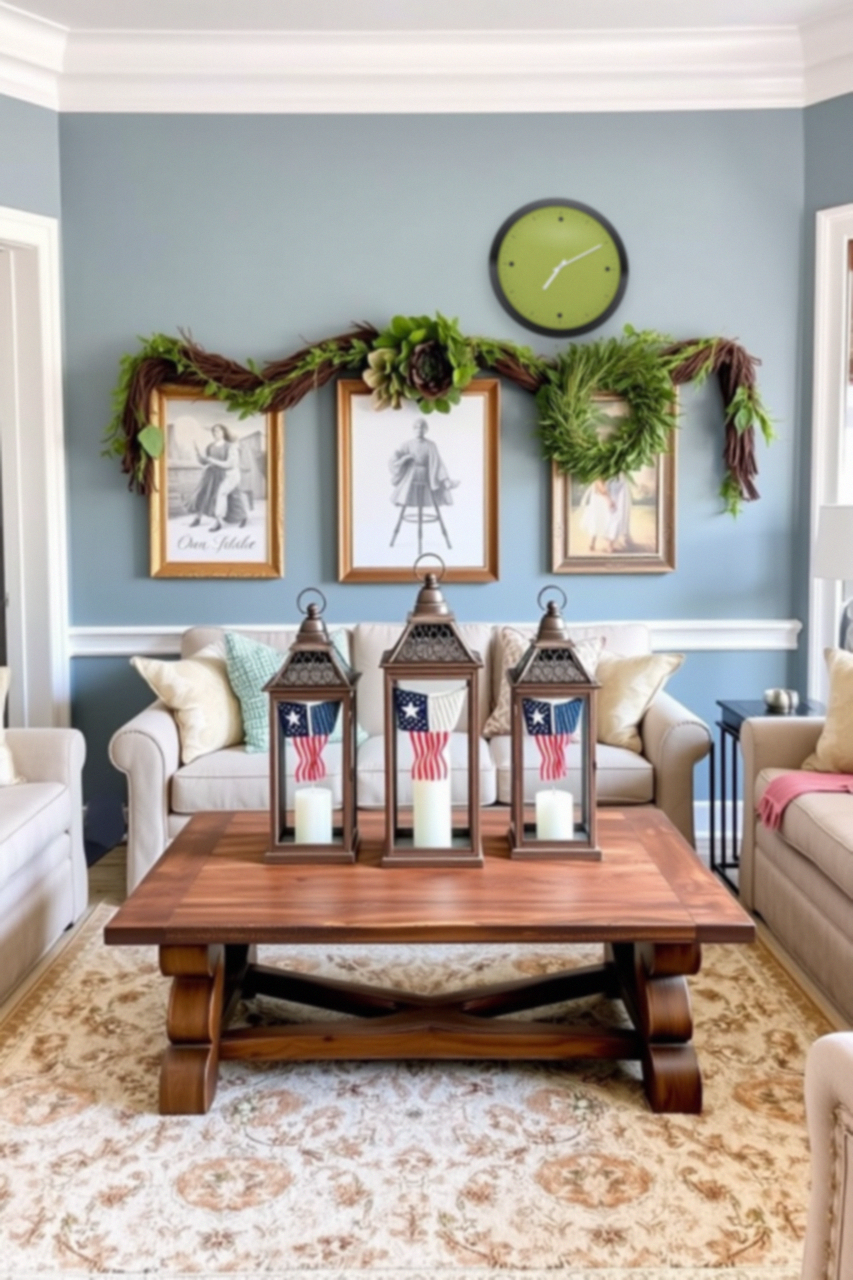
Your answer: 7 h 10 min
